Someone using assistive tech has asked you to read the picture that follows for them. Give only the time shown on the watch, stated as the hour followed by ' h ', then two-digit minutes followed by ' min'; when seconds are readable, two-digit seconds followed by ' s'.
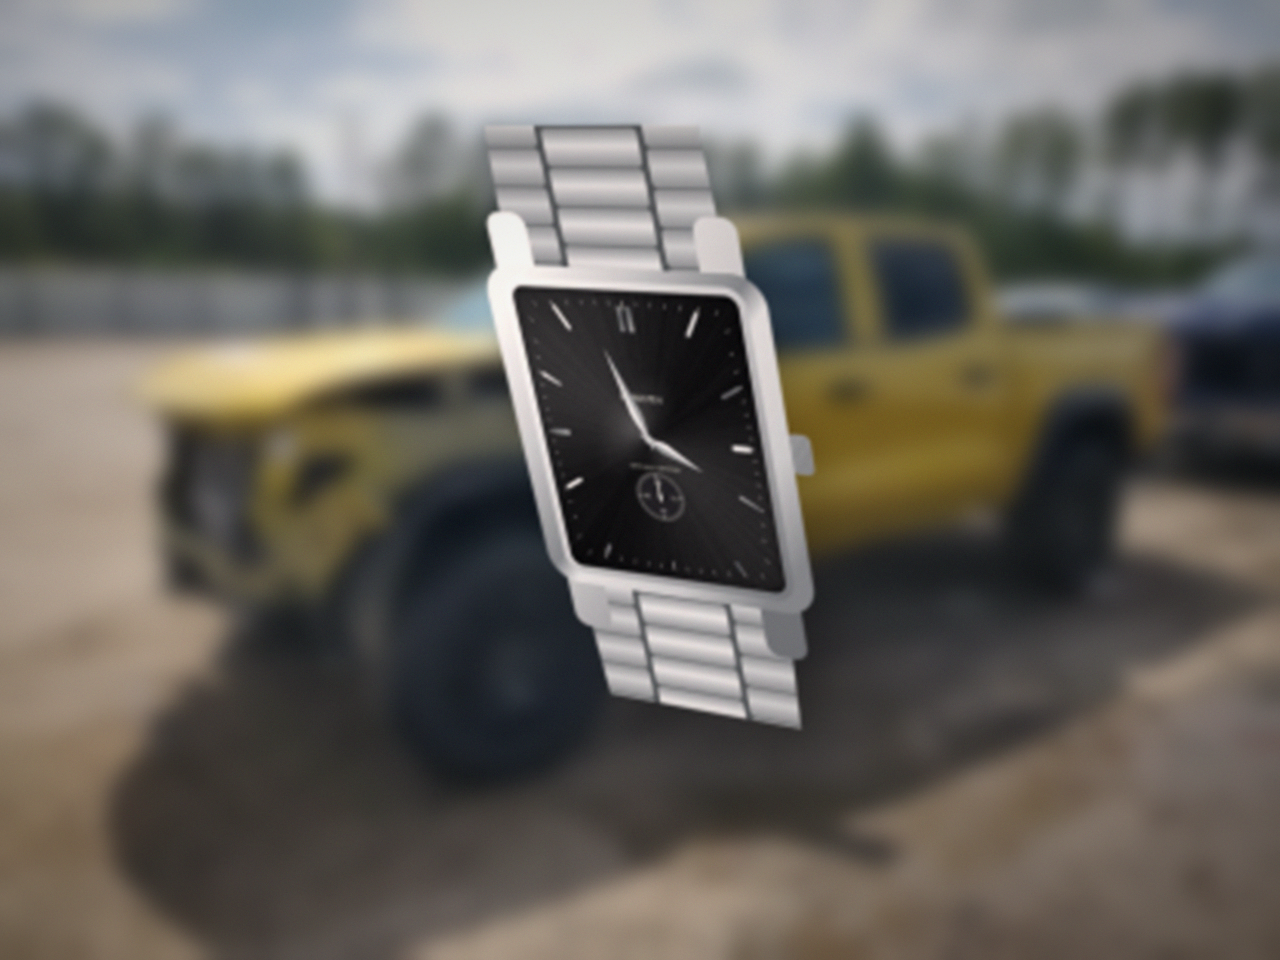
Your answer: 3 h 57 min
